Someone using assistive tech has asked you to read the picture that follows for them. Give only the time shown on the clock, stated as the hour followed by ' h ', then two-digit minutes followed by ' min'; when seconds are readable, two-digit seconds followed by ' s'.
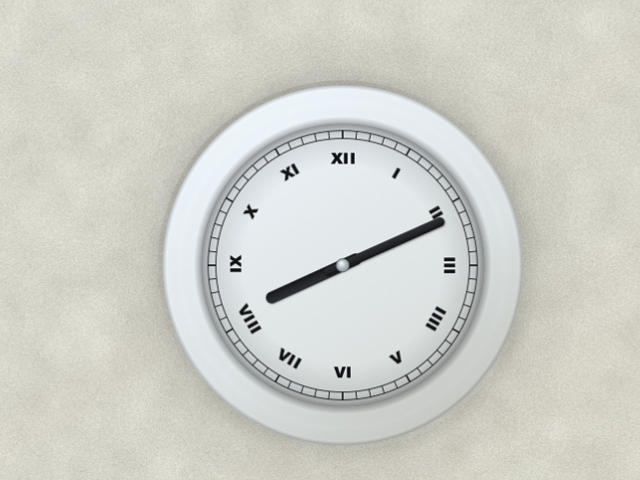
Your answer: 8 h 11 min
